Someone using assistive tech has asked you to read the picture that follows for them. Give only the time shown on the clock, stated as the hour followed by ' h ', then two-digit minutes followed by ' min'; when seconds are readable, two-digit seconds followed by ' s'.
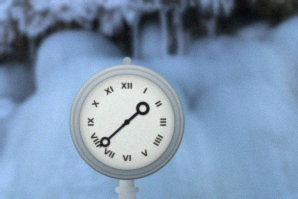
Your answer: 1 h 38 min
